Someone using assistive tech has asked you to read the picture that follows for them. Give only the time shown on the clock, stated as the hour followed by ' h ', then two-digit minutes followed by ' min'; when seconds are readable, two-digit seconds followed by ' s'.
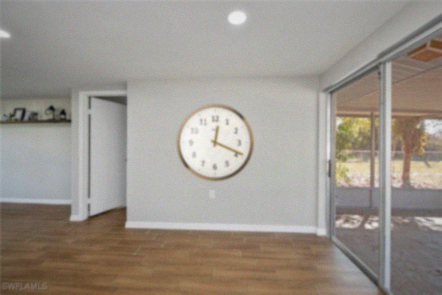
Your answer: 12 h 19 min
